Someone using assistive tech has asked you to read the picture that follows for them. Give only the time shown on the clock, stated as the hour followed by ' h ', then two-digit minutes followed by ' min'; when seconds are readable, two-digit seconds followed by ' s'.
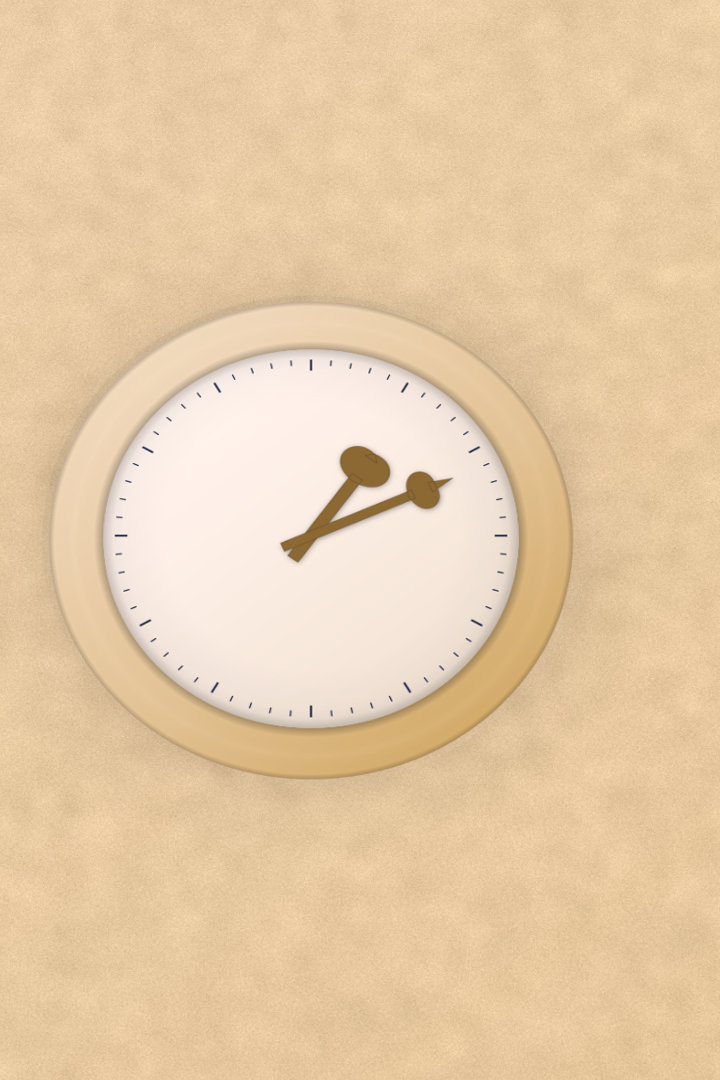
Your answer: 1 h 11 min
